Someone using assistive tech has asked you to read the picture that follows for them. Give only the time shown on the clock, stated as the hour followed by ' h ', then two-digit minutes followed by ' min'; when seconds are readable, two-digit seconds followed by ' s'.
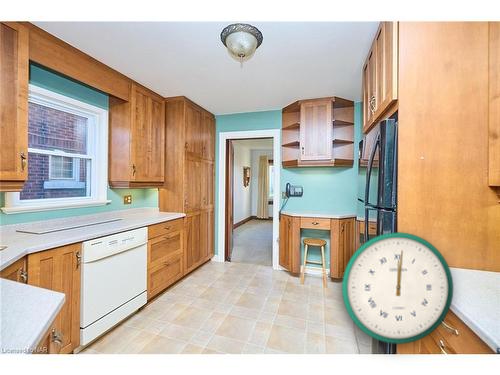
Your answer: 12 h 01 min
